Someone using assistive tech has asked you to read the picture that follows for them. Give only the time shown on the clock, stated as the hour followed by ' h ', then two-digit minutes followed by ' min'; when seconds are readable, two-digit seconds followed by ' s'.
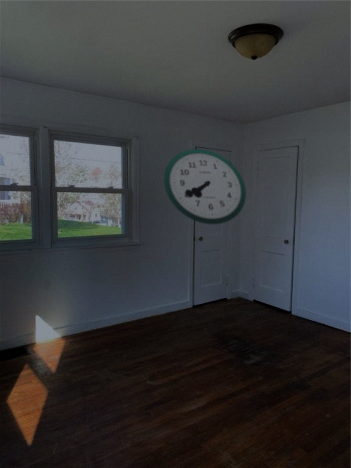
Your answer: 7 h 40 min
